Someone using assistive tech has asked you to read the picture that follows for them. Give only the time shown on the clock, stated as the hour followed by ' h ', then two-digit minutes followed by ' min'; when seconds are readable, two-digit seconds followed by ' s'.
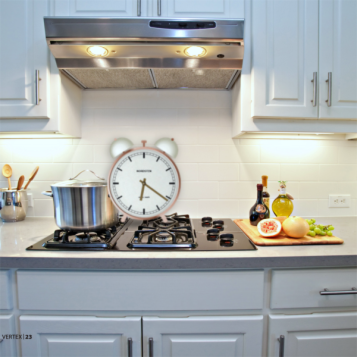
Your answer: 6 h 21 min
